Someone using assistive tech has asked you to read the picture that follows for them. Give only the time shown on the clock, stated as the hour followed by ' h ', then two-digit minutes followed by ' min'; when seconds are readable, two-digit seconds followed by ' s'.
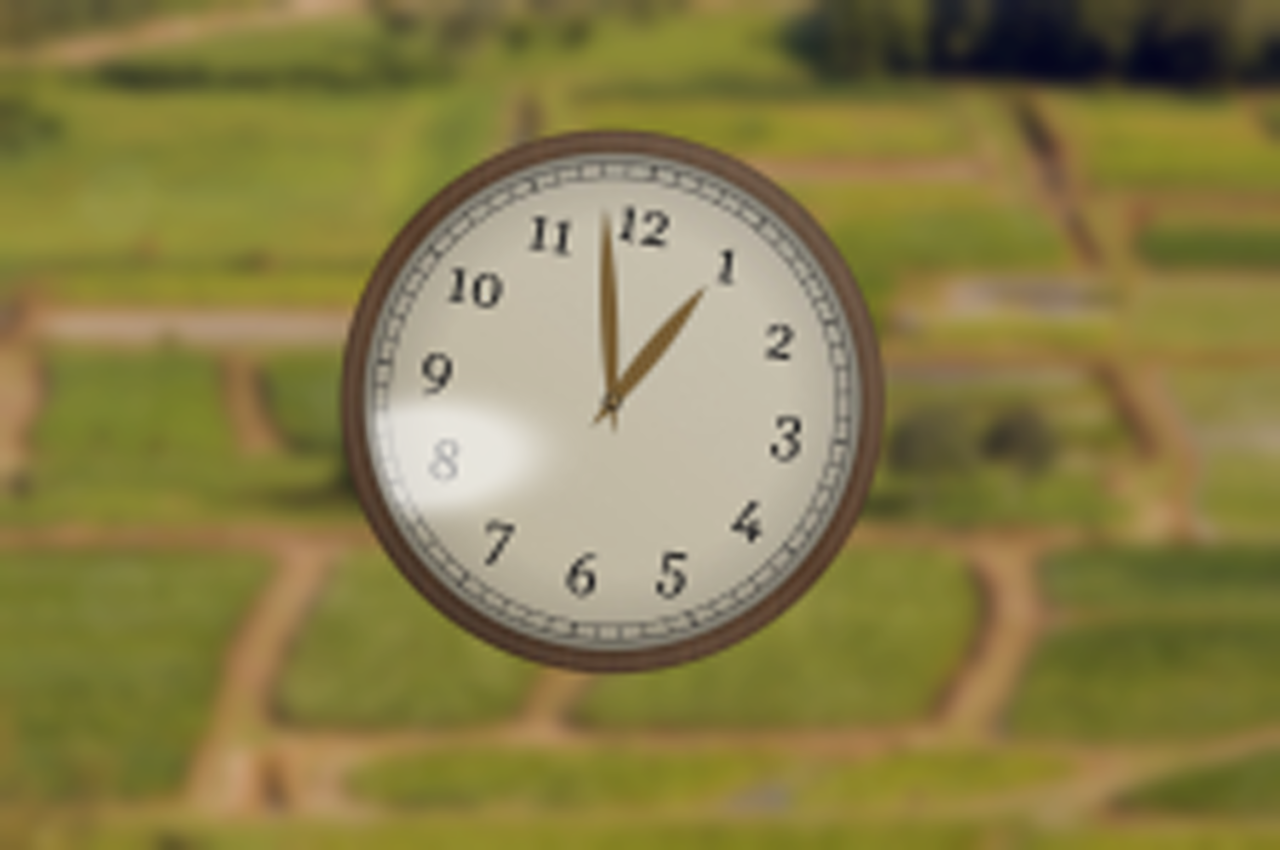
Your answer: 12 h 58 min
